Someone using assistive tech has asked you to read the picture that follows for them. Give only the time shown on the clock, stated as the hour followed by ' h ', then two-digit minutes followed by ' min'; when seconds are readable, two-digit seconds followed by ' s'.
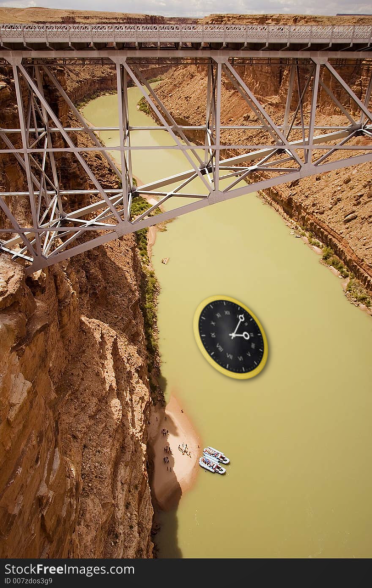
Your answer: 3 h 07 min
